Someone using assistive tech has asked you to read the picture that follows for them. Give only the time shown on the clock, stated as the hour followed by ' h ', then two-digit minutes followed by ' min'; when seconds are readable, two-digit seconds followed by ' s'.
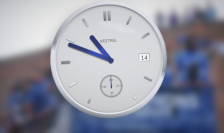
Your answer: 10 h 49 min
